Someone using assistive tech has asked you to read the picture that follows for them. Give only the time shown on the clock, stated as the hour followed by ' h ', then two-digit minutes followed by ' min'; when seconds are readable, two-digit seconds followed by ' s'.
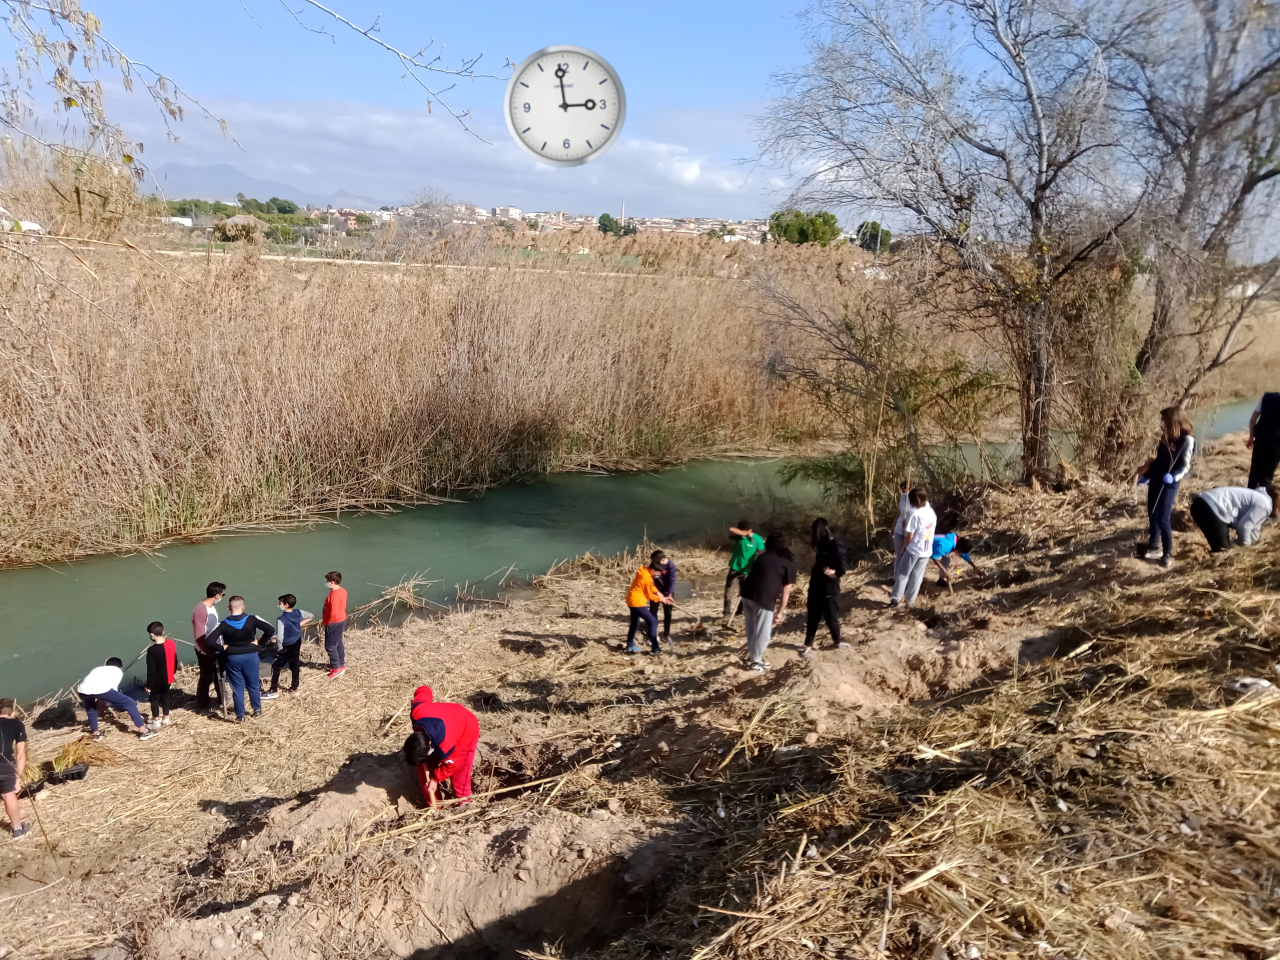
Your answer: 2 h 59 min
